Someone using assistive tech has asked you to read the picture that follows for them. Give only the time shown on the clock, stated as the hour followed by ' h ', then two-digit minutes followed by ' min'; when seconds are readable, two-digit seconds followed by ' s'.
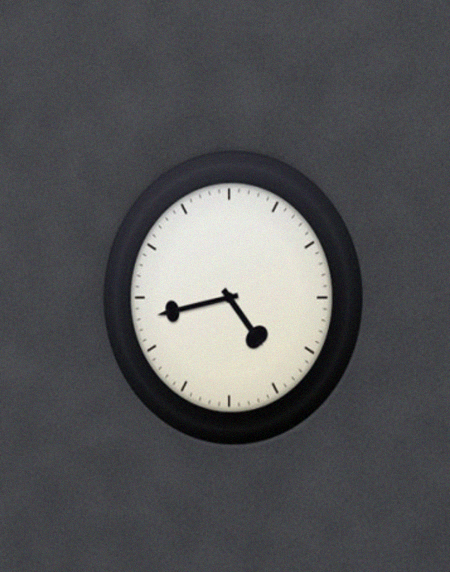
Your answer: 4 h 43 min
